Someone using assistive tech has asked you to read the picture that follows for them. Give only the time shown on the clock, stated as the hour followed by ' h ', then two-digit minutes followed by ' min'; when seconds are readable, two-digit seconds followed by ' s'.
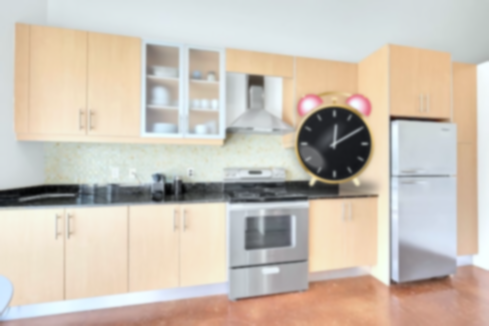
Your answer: 12 h 10 min
